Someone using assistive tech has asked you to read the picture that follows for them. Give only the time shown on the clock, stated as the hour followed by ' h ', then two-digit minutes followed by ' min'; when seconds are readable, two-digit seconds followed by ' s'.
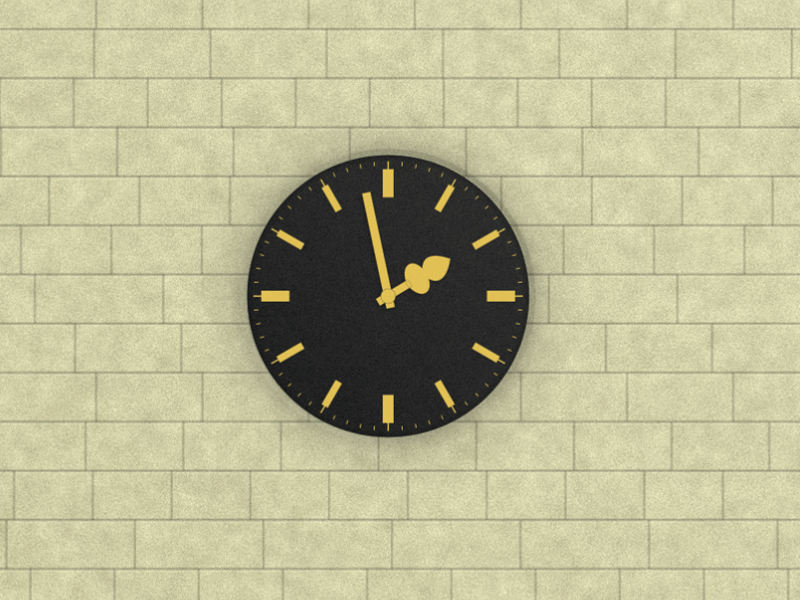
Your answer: 1 h 58 min
